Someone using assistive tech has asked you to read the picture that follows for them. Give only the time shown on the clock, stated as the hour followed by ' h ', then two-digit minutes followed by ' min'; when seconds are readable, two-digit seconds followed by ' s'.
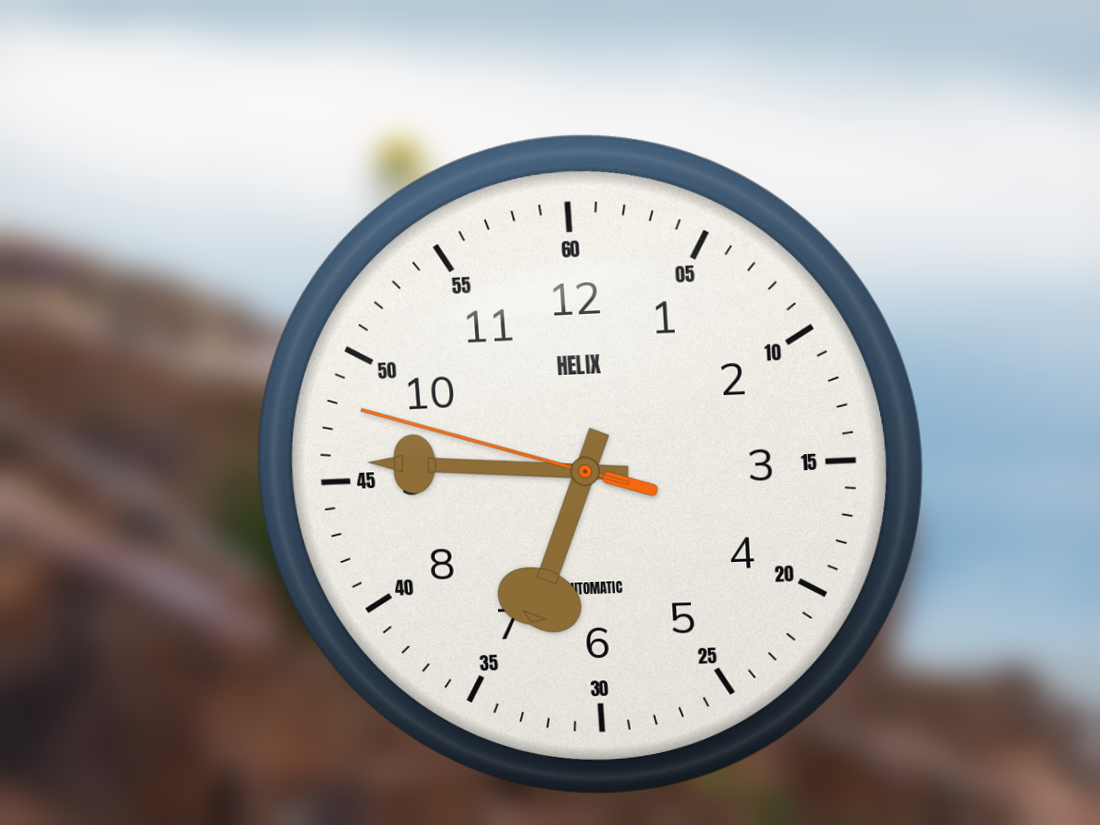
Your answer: 6 h 45 min 48 s
